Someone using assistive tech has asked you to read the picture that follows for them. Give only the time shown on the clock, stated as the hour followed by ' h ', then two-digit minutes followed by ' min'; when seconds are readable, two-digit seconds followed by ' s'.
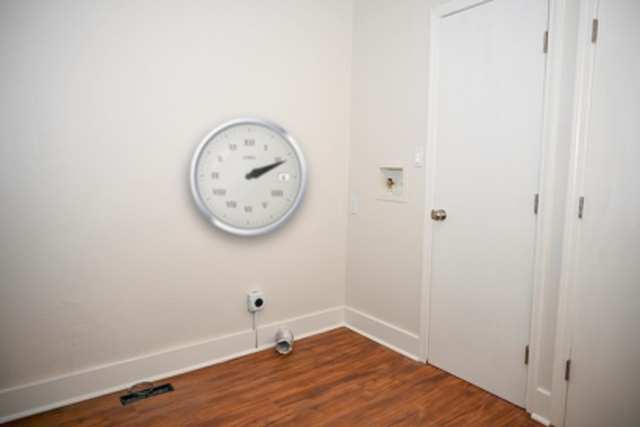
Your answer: 2 h 11 min
